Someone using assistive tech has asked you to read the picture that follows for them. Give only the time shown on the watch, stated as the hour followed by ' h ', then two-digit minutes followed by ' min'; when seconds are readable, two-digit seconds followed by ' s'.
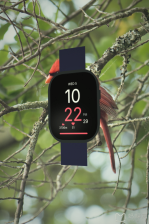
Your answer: 10 h 22 min
